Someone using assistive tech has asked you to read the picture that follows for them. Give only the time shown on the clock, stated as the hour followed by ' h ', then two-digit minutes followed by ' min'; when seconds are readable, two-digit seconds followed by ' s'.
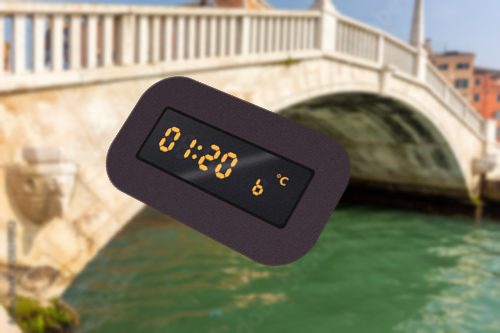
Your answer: 1 h 20 min
